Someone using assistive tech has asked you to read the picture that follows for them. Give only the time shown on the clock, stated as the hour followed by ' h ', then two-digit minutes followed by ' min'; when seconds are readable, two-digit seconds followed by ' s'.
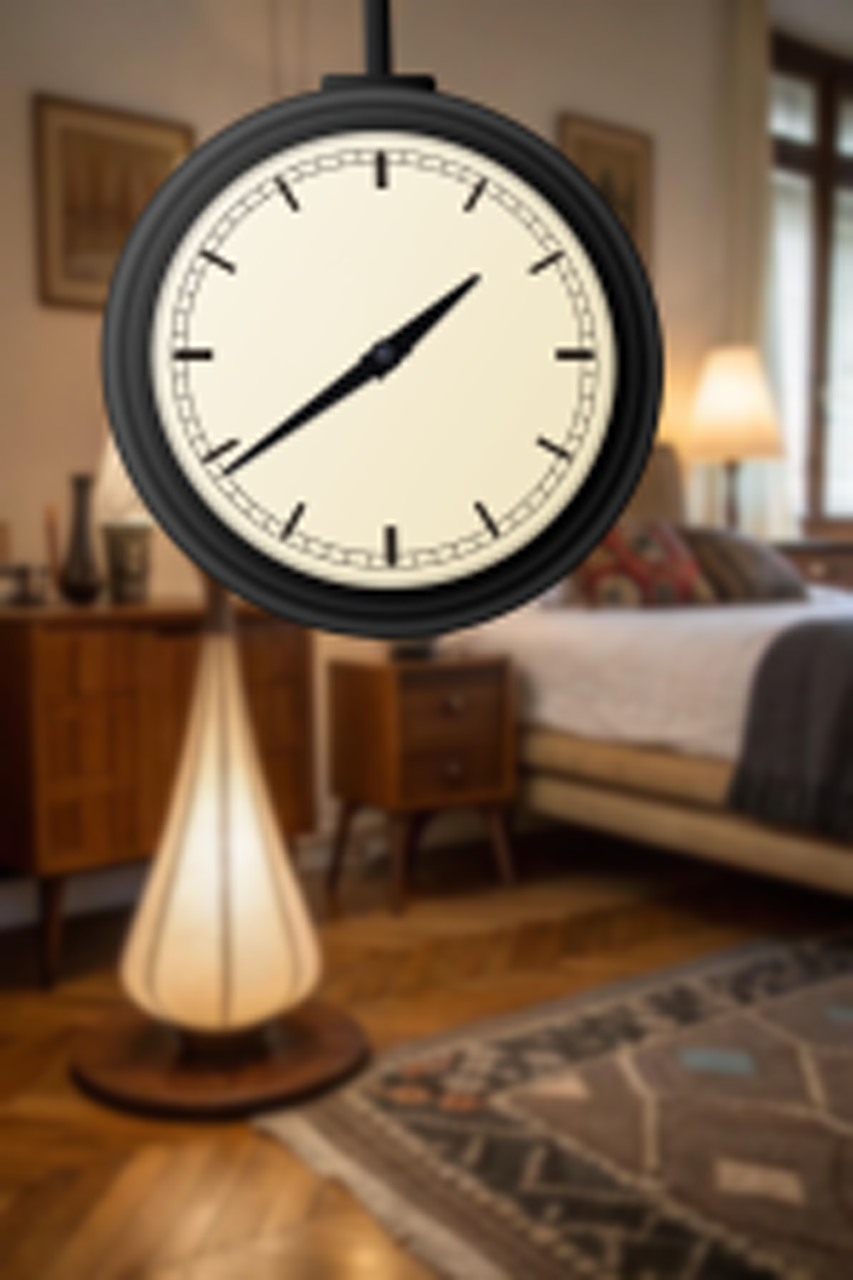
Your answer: 1 h 39 min
